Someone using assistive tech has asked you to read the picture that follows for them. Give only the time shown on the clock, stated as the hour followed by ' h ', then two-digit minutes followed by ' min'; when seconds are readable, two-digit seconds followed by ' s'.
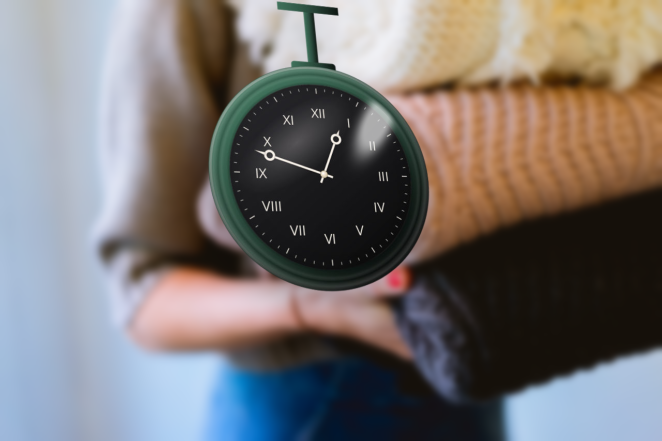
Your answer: 12 h 48 min
